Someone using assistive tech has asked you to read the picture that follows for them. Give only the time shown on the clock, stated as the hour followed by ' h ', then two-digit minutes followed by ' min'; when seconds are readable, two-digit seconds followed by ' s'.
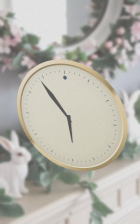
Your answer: 5 h 54 min
